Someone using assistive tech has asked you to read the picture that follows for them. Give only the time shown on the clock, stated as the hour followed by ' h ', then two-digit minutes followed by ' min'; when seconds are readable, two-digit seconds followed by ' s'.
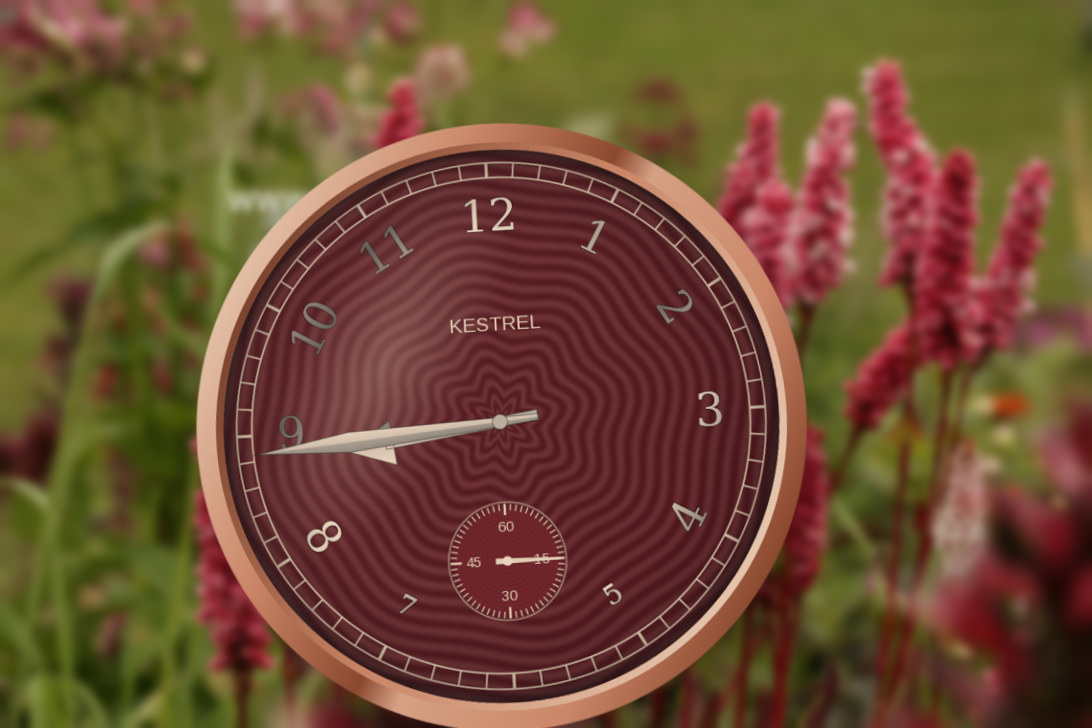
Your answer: 8 h 44 min 15 s
